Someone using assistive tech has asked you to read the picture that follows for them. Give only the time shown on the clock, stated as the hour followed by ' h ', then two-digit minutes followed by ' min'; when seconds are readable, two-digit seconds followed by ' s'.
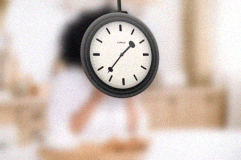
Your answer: 1 h 37 min
